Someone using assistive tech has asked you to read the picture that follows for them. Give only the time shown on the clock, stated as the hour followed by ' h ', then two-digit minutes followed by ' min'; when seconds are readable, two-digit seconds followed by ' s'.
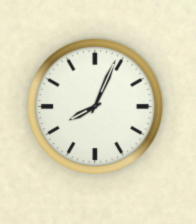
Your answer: 8 h 04 min
